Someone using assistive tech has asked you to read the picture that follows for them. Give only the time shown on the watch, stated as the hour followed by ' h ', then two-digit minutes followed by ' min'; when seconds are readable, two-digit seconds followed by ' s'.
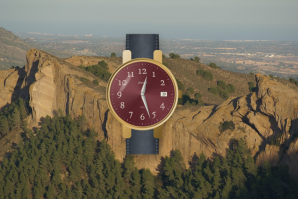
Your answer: 12 h 27 min
